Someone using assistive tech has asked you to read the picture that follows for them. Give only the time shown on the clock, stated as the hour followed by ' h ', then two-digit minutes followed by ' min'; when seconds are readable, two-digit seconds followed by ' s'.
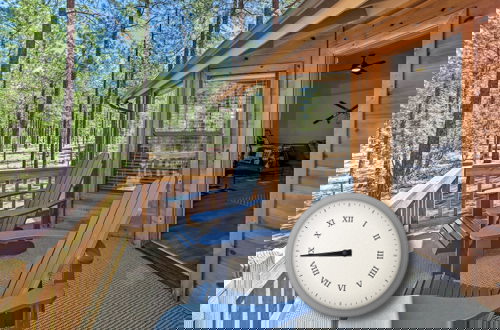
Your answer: 8 h 44 min
